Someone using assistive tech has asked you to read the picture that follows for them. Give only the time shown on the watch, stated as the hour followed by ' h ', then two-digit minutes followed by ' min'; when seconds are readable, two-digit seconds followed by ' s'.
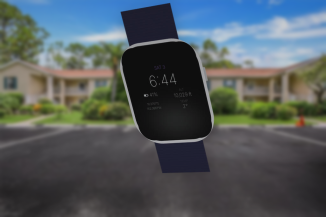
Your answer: 6 h 44 min
